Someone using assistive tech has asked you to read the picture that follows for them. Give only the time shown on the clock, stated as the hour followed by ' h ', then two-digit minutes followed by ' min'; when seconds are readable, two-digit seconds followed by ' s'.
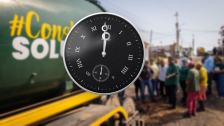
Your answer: 11 h 59 min
